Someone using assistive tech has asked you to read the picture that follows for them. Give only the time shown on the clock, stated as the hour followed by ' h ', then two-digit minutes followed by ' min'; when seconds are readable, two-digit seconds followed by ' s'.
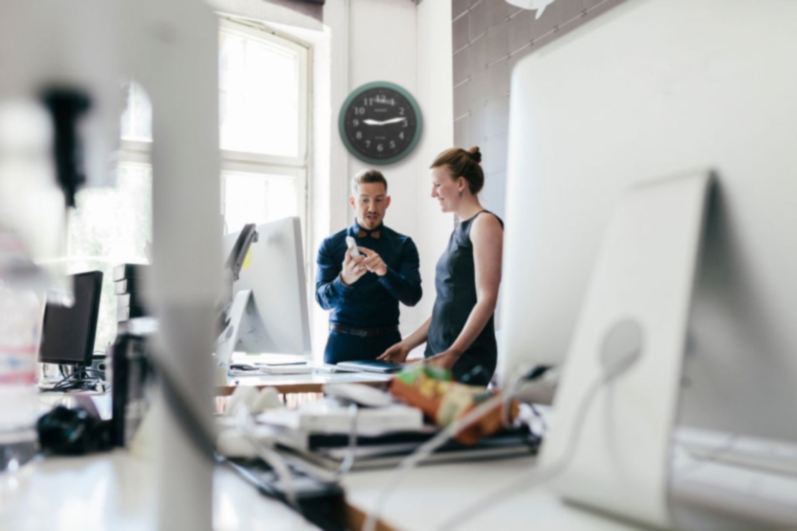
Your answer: 9 h 13 min
